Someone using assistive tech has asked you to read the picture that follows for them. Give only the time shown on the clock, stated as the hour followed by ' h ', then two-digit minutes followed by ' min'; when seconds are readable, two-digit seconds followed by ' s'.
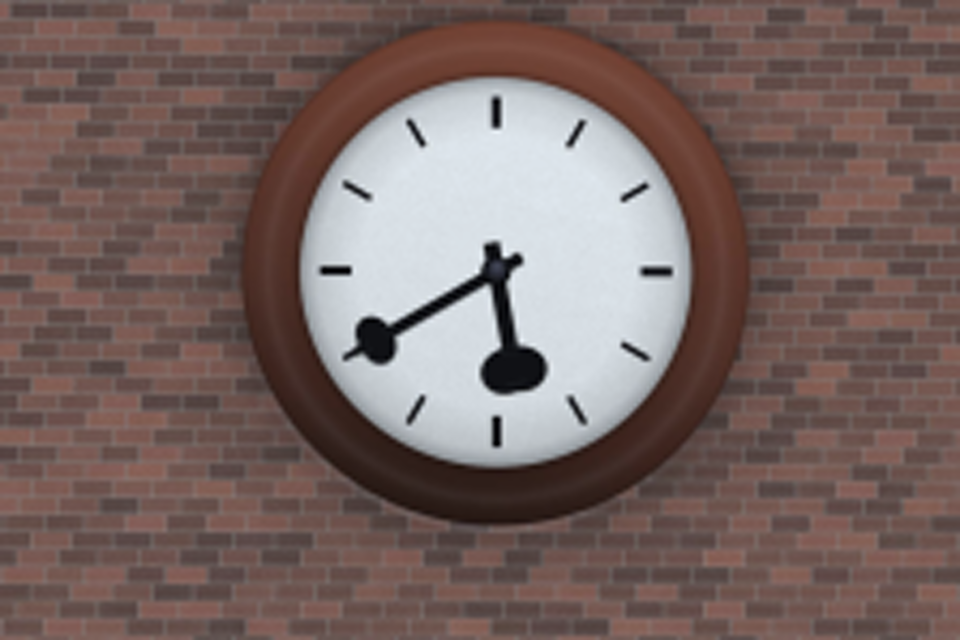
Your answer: 5 h 40 min
